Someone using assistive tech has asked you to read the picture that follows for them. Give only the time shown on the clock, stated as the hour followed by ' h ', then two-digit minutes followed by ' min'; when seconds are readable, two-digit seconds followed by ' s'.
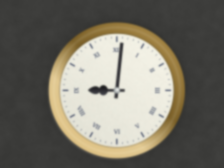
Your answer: 9 h 01 min
